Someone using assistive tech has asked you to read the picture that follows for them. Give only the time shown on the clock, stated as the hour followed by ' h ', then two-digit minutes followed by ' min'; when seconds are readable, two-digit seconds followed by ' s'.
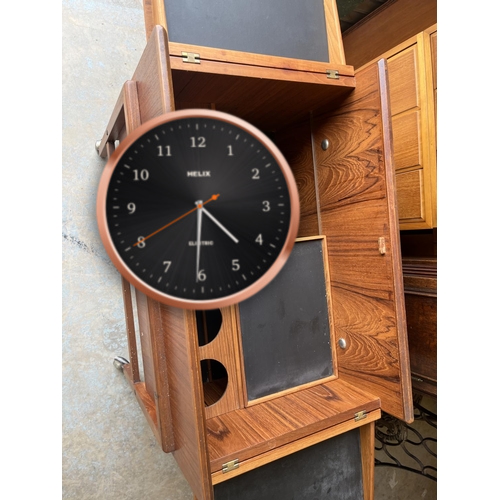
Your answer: 4 h 30 min 40 s
